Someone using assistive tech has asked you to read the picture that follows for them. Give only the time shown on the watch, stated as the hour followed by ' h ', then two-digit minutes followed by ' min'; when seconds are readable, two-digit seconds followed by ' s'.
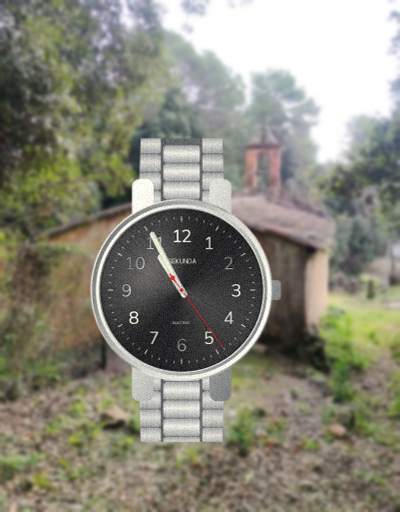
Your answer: 10 h 55 min 24 s
